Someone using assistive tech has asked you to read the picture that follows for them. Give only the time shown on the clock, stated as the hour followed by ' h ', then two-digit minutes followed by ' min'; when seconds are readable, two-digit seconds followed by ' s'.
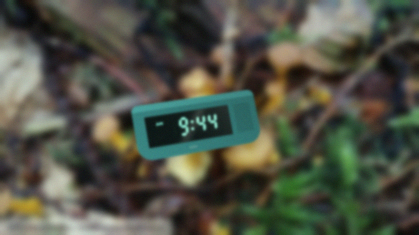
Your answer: 9 h 44 min
